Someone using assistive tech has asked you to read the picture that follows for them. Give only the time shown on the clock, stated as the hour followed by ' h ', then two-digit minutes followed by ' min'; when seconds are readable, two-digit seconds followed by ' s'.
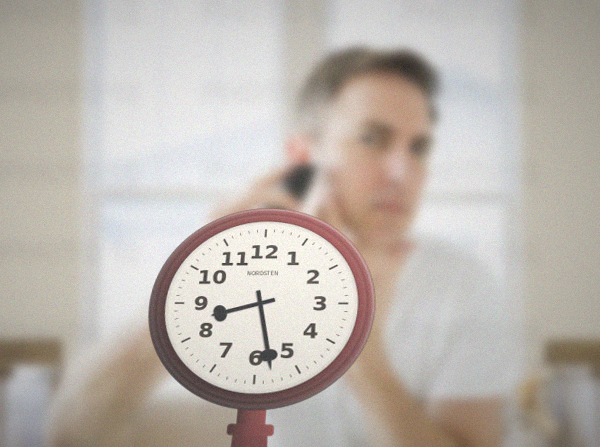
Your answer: 8 h 28 min
